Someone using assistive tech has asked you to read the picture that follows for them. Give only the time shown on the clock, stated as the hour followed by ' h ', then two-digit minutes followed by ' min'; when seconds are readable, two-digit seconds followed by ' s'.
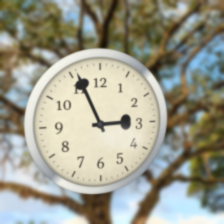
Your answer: 2 h 56 min
